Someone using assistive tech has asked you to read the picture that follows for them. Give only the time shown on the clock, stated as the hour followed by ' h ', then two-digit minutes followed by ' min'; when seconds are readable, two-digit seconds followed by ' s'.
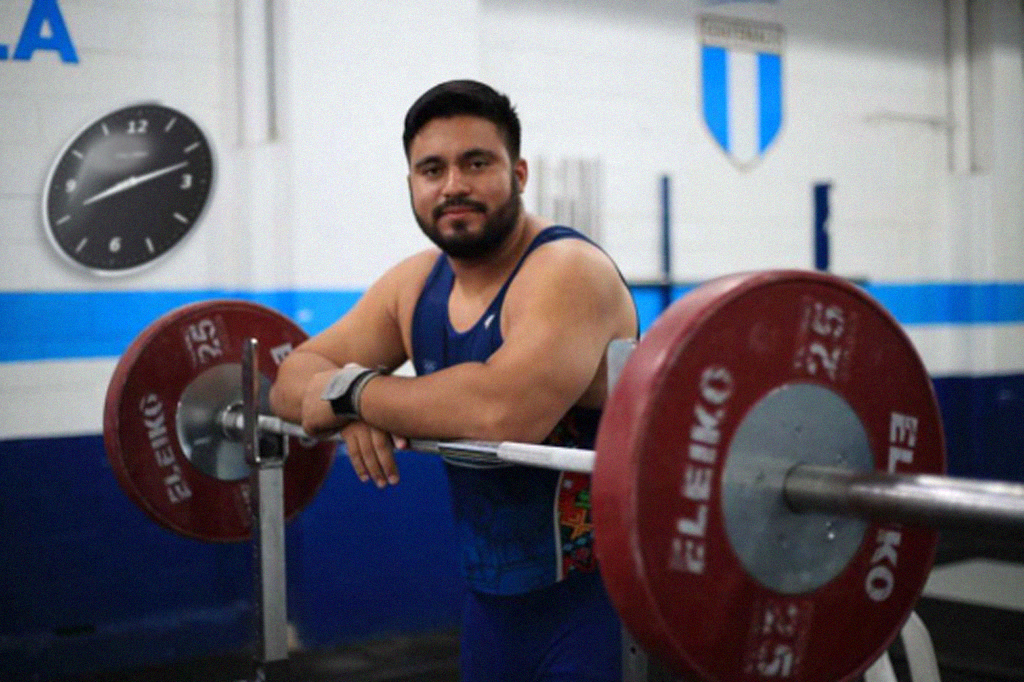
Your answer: 8 h 12 min
